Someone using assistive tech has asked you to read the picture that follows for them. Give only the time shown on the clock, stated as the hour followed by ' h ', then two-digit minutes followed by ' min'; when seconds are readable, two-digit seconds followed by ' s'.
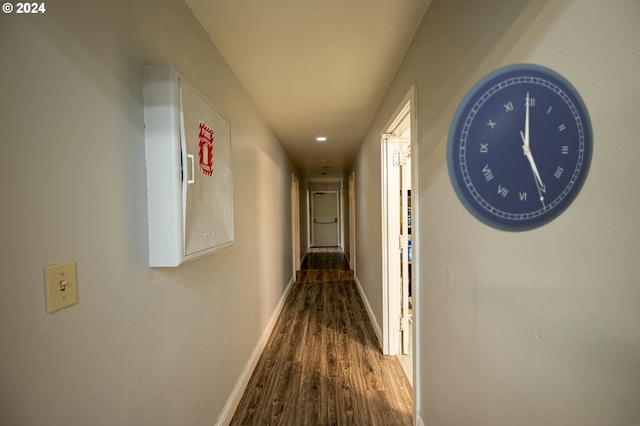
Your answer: 4 h 59 min 26 s
